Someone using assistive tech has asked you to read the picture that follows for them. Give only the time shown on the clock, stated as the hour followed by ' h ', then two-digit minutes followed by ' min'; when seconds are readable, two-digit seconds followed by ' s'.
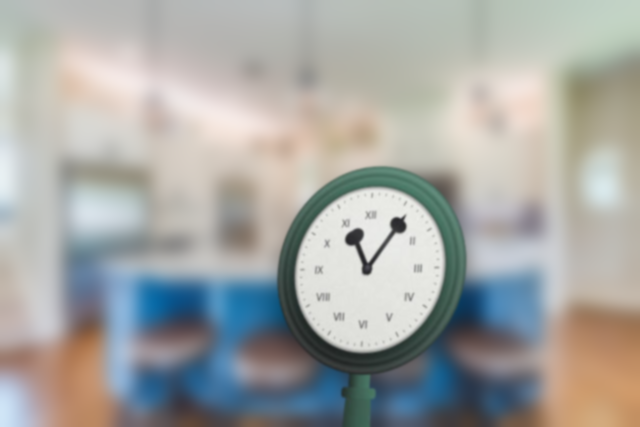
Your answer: 11 h 06 min
